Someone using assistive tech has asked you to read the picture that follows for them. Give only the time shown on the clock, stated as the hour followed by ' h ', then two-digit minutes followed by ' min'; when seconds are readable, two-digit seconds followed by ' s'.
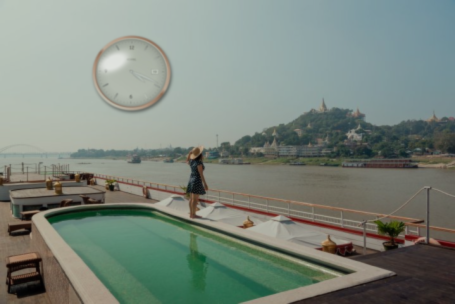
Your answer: 4 h 19 min
